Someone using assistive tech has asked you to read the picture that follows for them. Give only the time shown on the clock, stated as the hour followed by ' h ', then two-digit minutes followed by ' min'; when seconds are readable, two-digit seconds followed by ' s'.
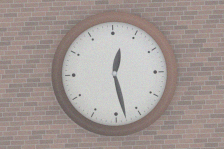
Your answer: 12 h 28 min
